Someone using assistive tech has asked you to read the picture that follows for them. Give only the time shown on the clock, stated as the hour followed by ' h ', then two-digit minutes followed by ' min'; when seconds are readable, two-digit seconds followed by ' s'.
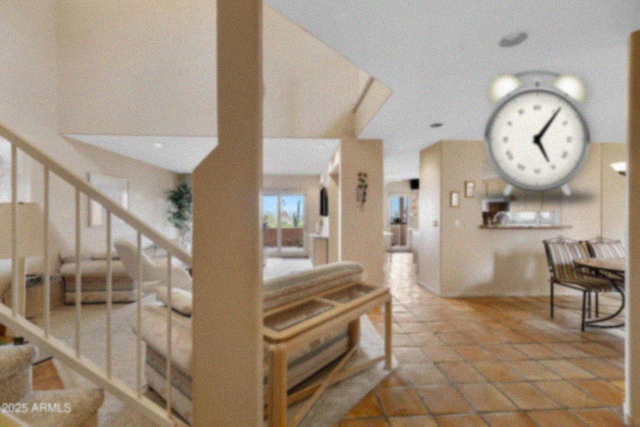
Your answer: 5 h 06 min
